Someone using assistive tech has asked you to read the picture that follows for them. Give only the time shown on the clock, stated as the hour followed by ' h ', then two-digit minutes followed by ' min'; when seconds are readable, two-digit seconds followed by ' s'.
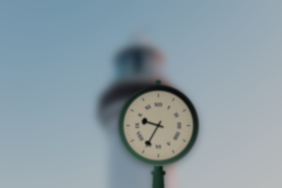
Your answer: 9 h 35 min
